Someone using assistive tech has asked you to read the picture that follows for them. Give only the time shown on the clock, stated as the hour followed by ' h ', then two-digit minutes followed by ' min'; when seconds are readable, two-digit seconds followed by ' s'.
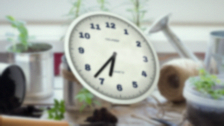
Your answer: 6 h 37 min
